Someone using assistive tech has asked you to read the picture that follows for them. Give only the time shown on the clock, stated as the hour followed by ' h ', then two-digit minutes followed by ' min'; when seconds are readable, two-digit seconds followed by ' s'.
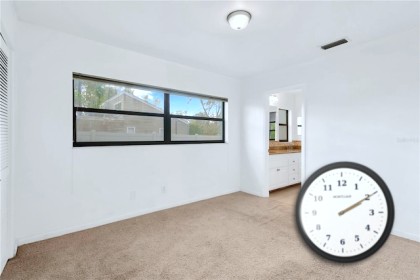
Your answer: 2 h 10 min
